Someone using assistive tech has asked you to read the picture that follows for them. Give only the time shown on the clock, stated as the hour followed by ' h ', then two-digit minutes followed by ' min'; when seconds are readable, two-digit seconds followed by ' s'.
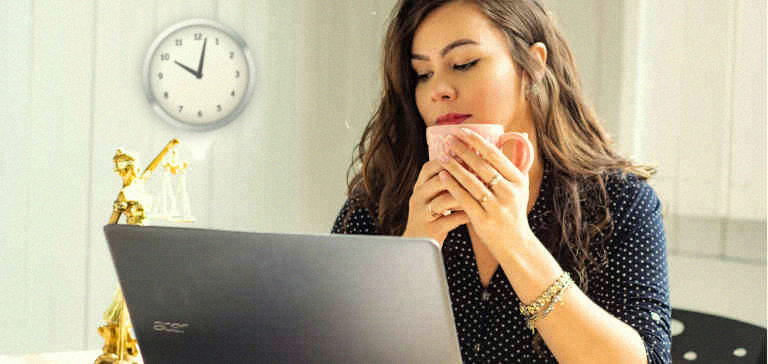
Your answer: 10 h 02 min
